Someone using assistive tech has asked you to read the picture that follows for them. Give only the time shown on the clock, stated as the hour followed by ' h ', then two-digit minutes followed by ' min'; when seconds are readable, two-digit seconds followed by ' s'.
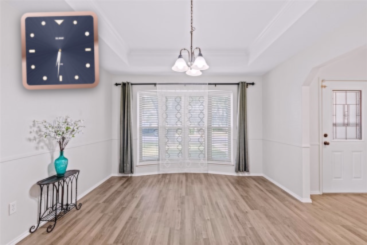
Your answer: 6 h 31 min
